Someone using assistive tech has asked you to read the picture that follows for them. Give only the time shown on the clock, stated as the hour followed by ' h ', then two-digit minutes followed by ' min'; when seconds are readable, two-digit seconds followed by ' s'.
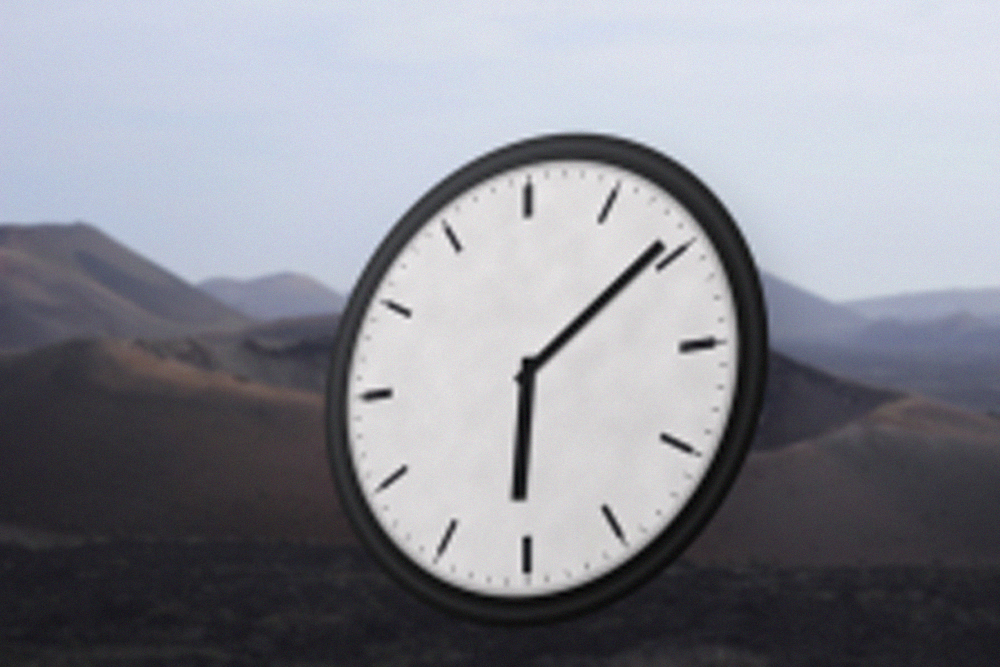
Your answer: 6 h 09 min
